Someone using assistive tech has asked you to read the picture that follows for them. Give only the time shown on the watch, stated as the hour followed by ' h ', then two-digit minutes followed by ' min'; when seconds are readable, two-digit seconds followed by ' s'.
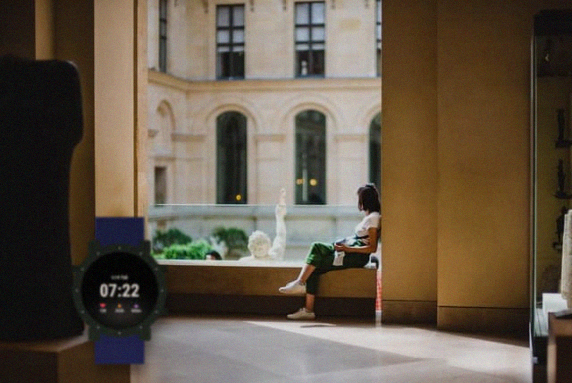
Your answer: 7 h 22 min
